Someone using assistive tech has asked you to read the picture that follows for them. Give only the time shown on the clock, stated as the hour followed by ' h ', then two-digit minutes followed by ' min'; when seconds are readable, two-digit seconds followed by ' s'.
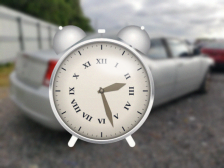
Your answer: 2 h 27 min
